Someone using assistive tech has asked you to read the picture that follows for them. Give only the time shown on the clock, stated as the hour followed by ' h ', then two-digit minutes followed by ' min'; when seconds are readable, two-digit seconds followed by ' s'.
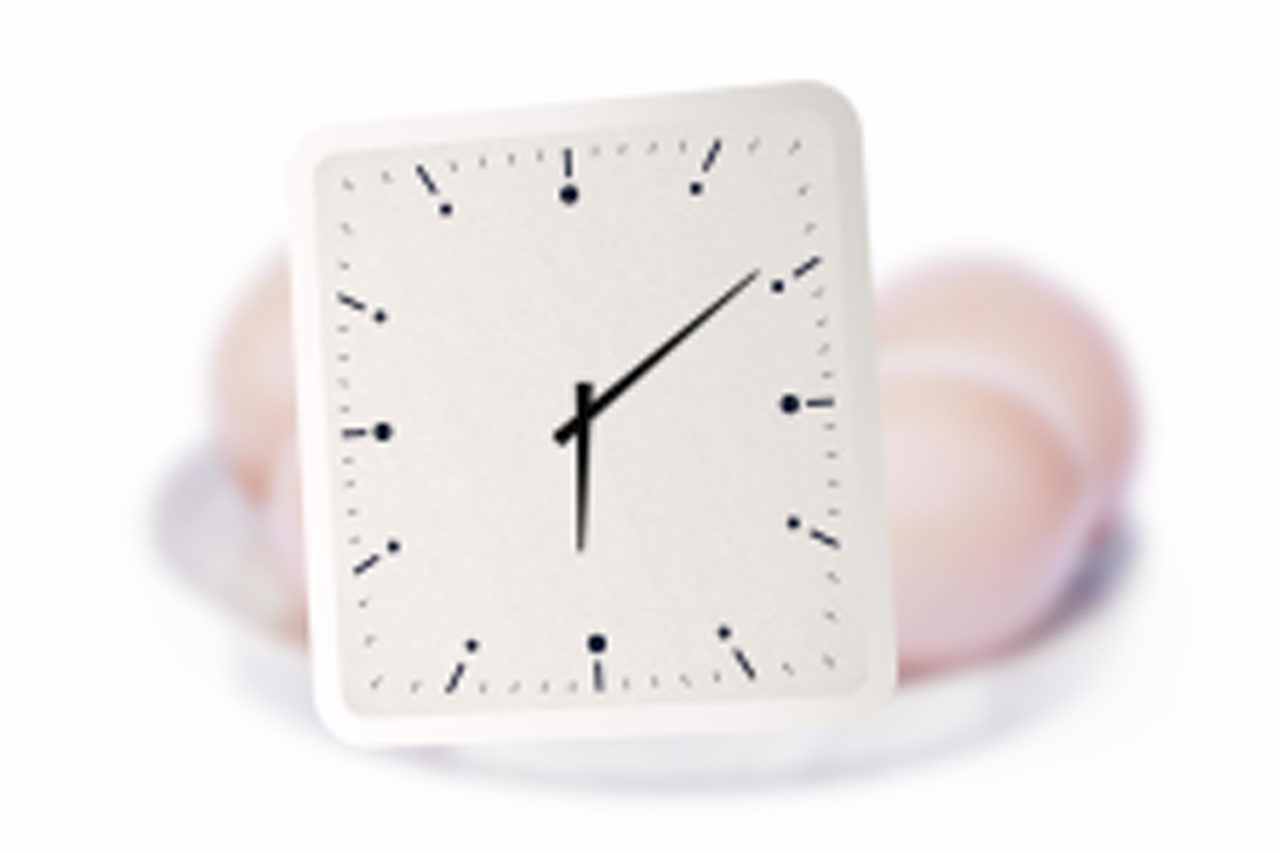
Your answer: 6 h 09 min
